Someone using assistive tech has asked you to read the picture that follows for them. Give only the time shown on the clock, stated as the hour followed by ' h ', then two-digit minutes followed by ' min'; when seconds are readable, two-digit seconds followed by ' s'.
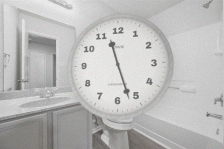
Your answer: 11 h 27 min
